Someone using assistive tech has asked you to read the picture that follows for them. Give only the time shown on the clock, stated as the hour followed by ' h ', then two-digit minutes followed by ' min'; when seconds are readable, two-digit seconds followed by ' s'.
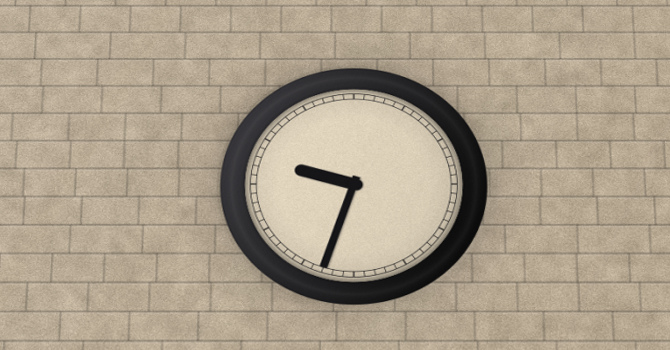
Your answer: 9 h 33 min
